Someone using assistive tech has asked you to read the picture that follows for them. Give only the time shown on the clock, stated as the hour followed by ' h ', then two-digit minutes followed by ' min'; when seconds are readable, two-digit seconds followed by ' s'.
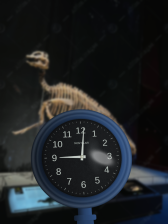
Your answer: 9 h 01 min
